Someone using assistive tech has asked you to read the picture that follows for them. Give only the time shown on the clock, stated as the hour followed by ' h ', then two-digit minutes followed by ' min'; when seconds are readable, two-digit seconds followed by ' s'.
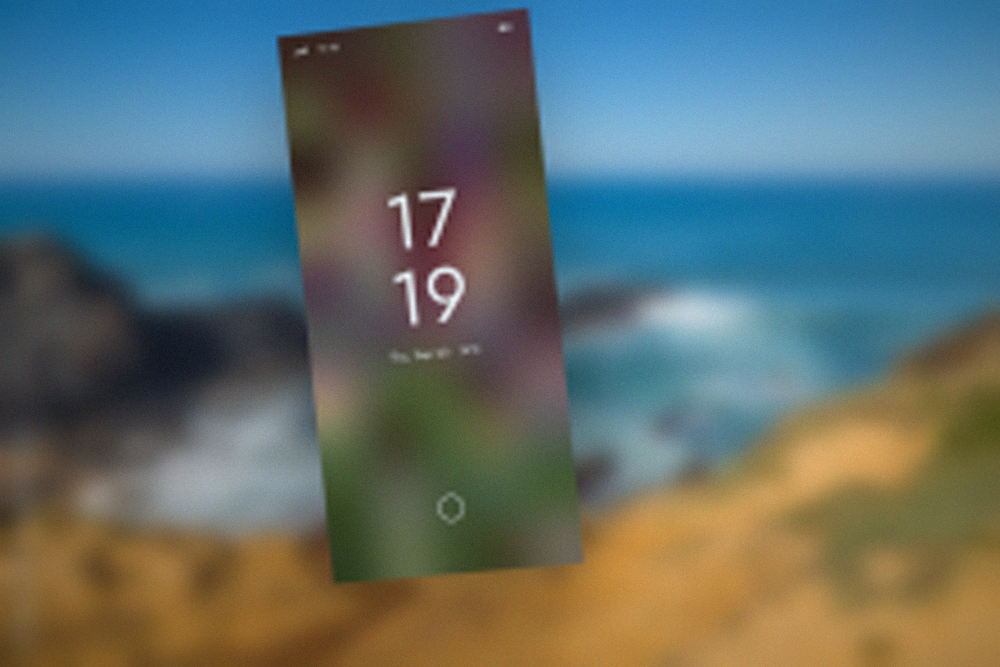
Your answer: 17 h 19 min
